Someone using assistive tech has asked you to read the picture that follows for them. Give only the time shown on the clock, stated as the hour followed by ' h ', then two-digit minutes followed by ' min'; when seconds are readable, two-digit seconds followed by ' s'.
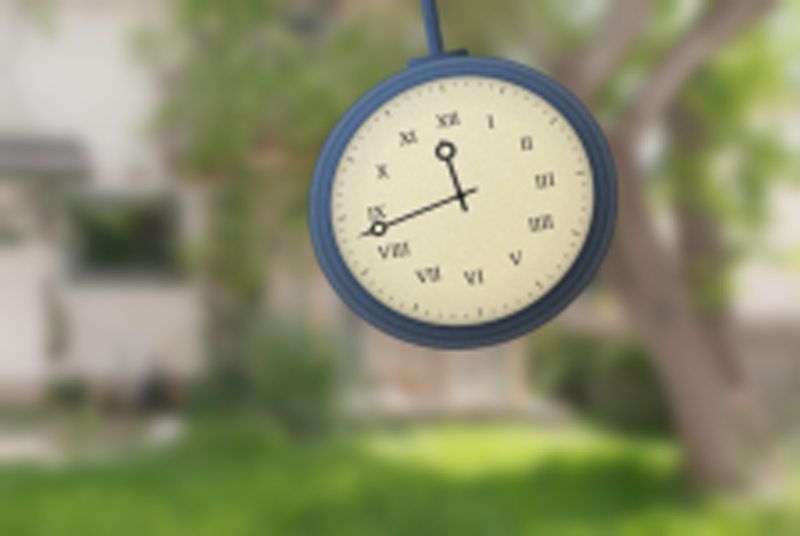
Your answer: 11 h 43 min
